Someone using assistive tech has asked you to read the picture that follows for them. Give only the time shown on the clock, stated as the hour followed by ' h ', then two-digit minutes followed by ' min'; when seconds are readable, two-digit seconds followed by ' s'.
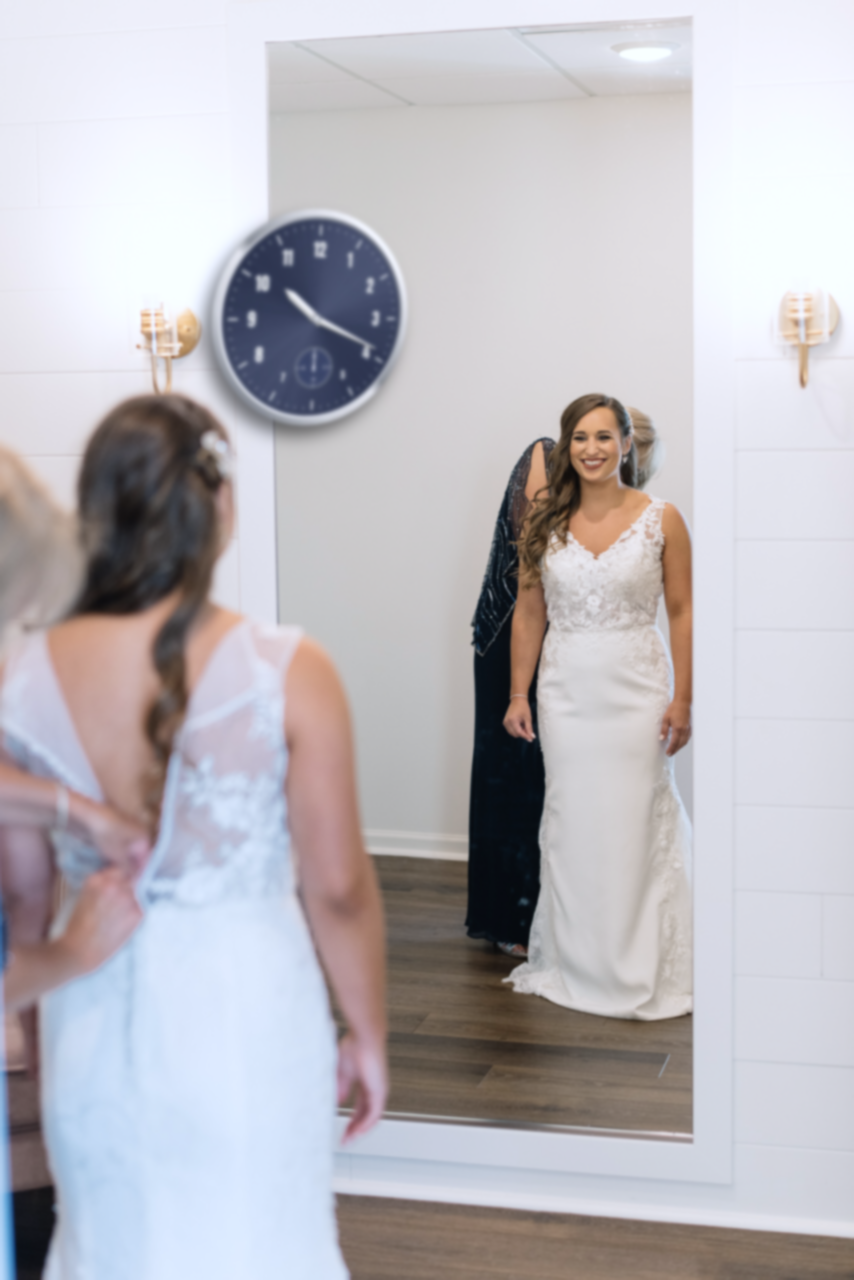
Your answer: 10 h 19 min
